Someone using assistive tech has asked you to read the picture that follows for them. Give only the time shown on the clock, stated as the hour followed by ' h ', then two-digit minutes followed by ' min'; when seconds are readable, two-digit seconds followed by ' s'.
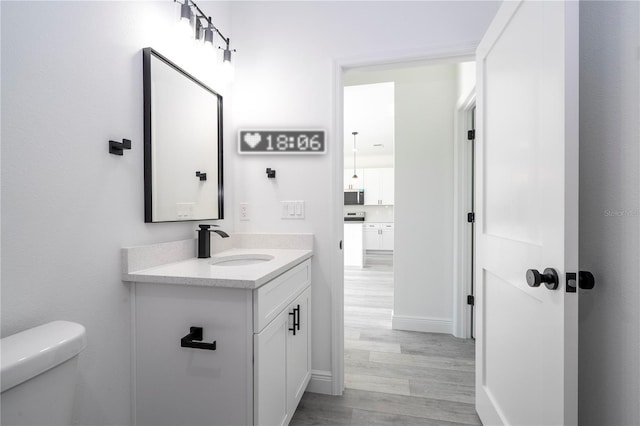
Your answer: 18 h 06 min
